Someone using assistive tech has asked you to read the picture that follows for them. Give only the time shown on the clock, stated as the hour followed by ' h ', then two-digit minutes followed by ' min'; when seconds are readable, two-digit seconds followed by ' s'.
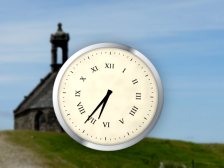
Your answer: 6 h 36 min
